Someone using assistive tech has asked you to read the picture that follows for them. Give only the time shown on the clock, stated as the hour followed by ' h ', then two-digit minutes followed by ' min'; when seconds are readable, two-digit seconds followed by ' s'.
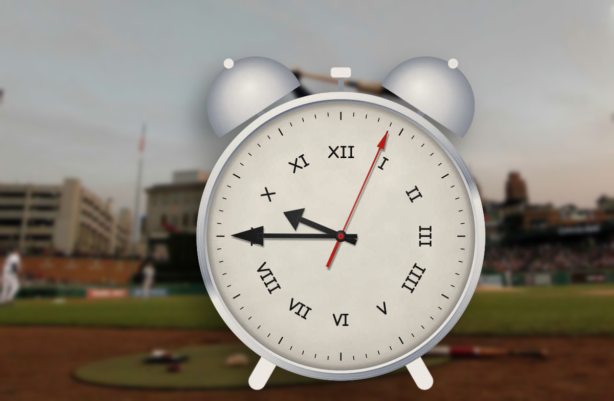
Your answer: 9 h 45 min 04 s
